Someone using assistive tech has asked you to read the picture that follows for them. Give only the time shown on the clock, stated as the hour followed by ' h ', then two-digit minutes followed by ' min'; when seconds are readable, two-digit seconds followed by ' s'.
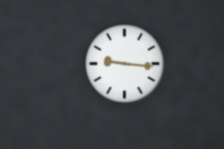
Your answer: 9 h 16 min
